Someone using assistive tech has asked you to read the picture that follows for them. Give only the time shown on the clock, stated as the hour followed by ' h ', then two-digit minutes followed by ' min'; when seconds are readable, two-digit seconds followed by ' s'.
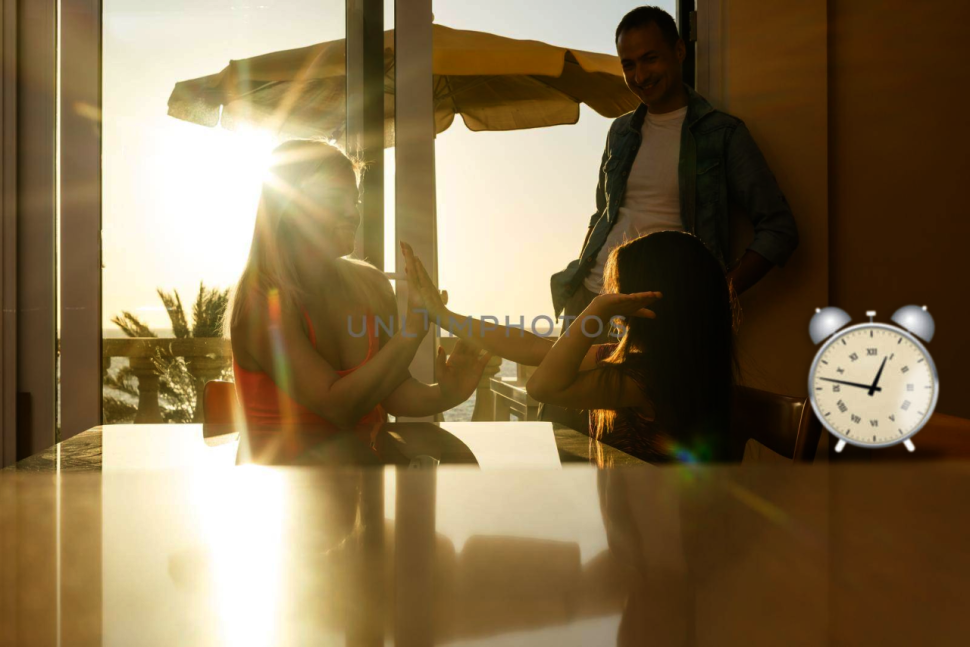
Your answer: 12 h 47 min
